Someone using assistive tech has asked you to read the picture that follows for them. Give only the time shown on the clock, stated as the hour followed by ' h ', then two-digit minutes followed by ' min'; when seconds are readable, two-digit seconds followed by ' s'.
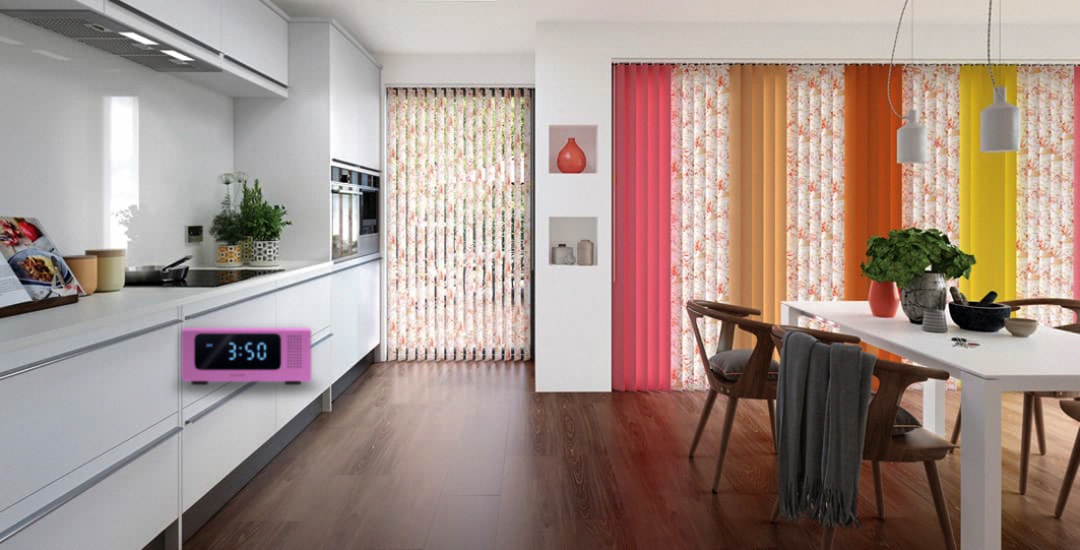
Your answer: 3 h 50 min
